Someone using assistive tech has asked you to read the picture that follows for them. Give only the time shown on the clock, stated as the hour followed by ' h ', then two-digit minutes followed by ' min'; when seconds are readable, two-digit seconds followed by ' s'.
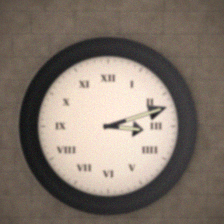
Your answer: 3 h 12 min
